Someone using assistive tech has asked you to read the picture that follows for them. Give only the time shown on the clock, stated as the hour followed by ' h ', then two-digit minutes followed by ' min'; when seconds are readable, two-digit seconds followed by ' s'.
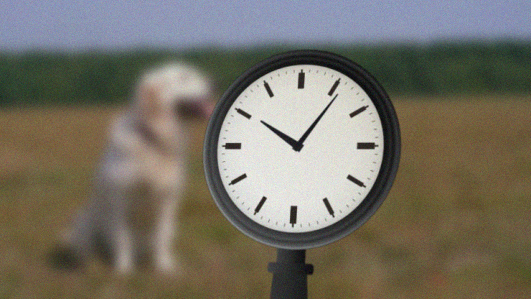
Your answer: 10 h 06 min
